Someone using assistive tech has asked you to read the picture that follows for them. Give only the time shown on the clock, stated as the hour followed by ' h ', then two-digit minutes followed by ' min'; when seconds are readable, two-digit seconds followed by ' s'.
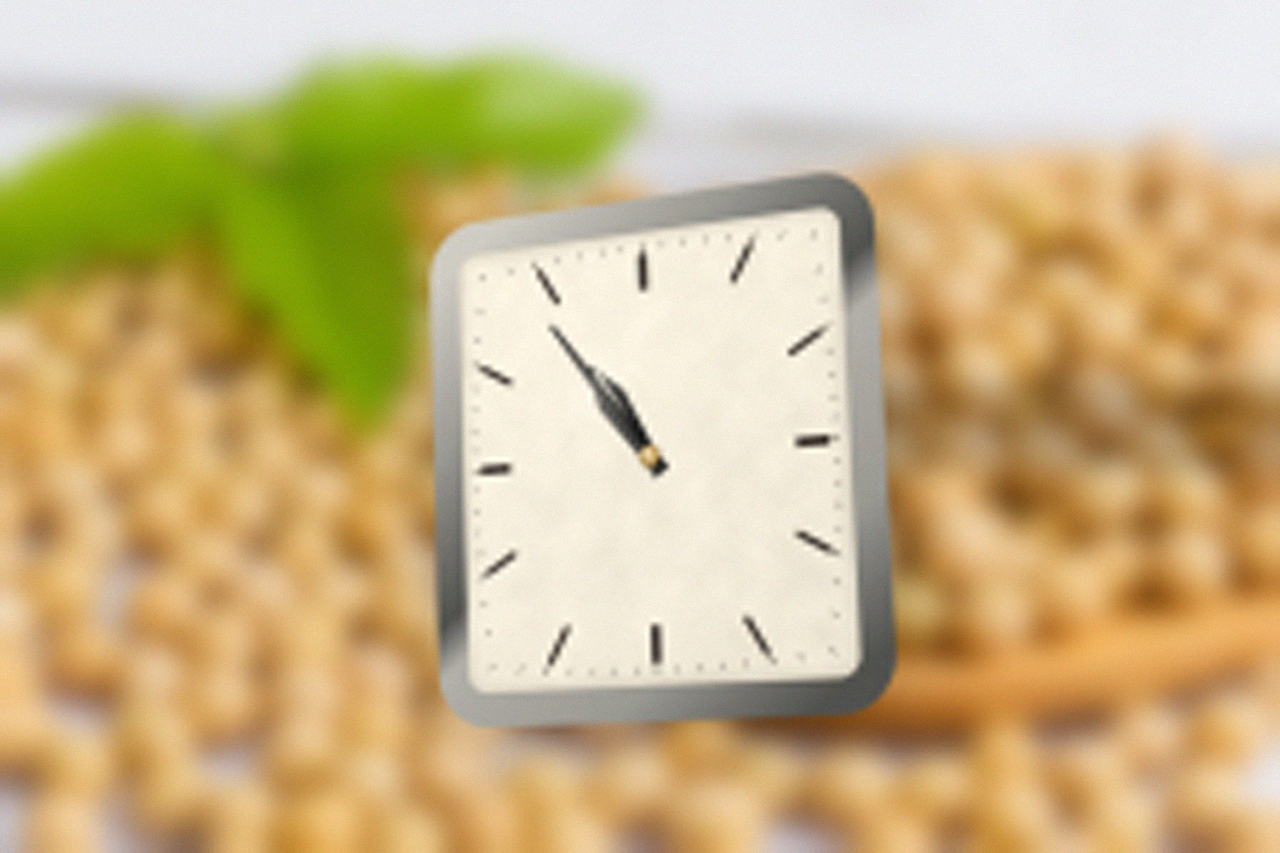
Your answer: 10 h 54 min
